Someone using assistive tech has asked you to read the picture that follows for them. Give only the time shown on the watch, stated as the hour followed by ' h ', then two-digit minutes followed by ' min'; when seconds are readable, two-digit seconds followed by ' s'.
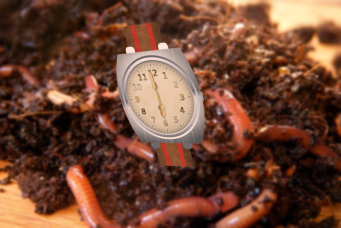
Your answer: 5 h 59 min
